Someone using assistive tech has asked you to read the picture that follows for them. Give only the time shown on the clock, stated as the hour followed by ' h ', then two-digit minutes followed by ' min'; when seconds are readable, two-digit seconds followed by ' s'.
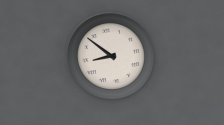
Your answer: 8 h 53 min
